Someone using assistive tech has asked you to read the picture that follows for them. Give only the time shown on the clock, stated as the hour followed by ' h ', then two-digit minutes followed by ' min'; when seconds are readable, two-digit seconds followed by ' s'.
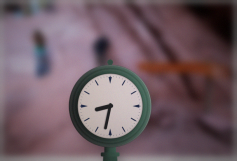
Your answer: 8 h 32 min
